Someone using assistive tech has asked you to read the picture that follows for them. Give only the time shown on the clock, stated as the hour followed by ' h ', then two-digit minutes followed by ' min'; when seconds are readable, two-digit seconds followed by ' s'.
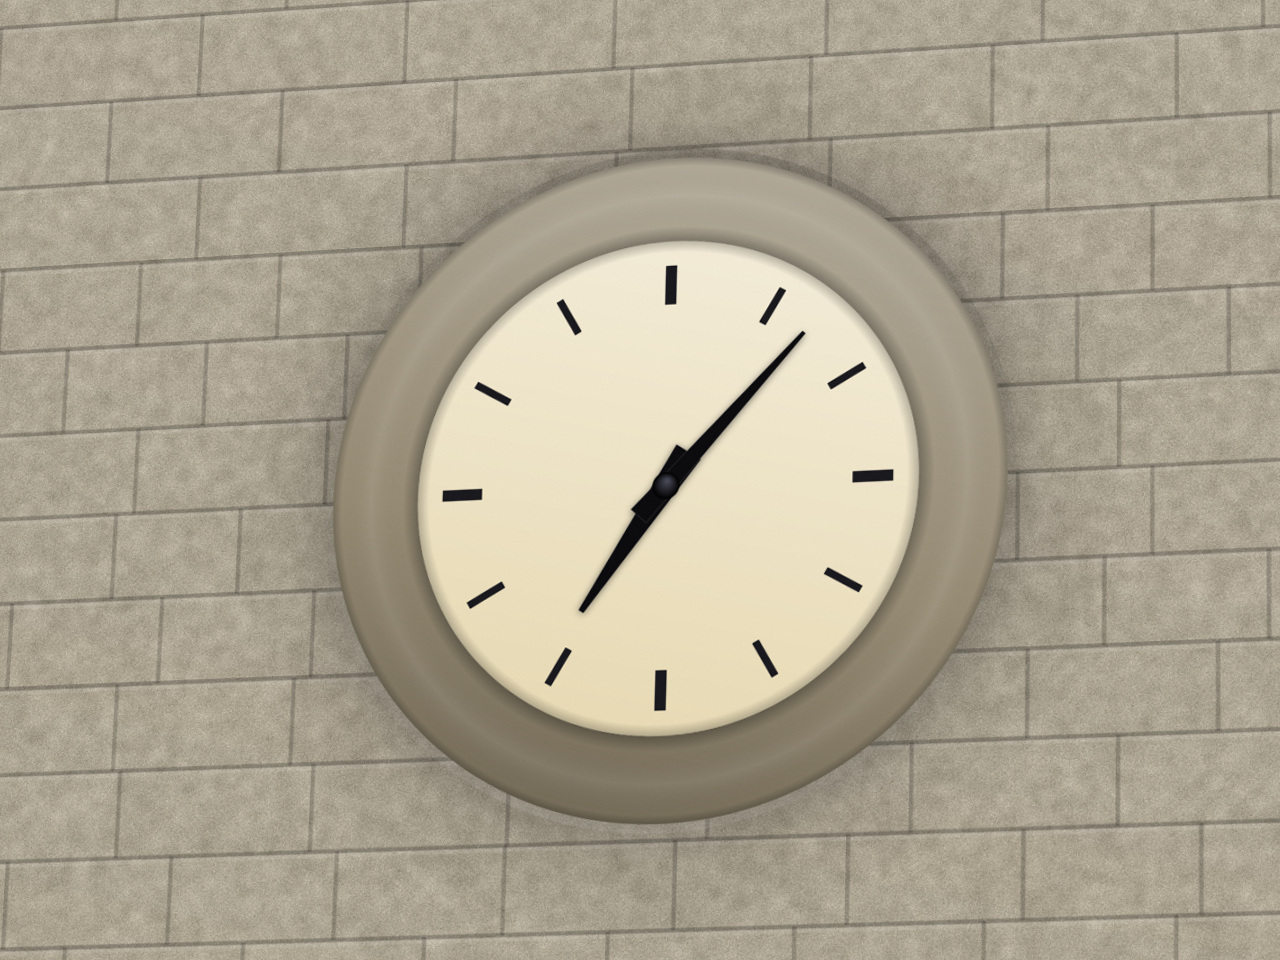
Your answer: 7 h 07 min
